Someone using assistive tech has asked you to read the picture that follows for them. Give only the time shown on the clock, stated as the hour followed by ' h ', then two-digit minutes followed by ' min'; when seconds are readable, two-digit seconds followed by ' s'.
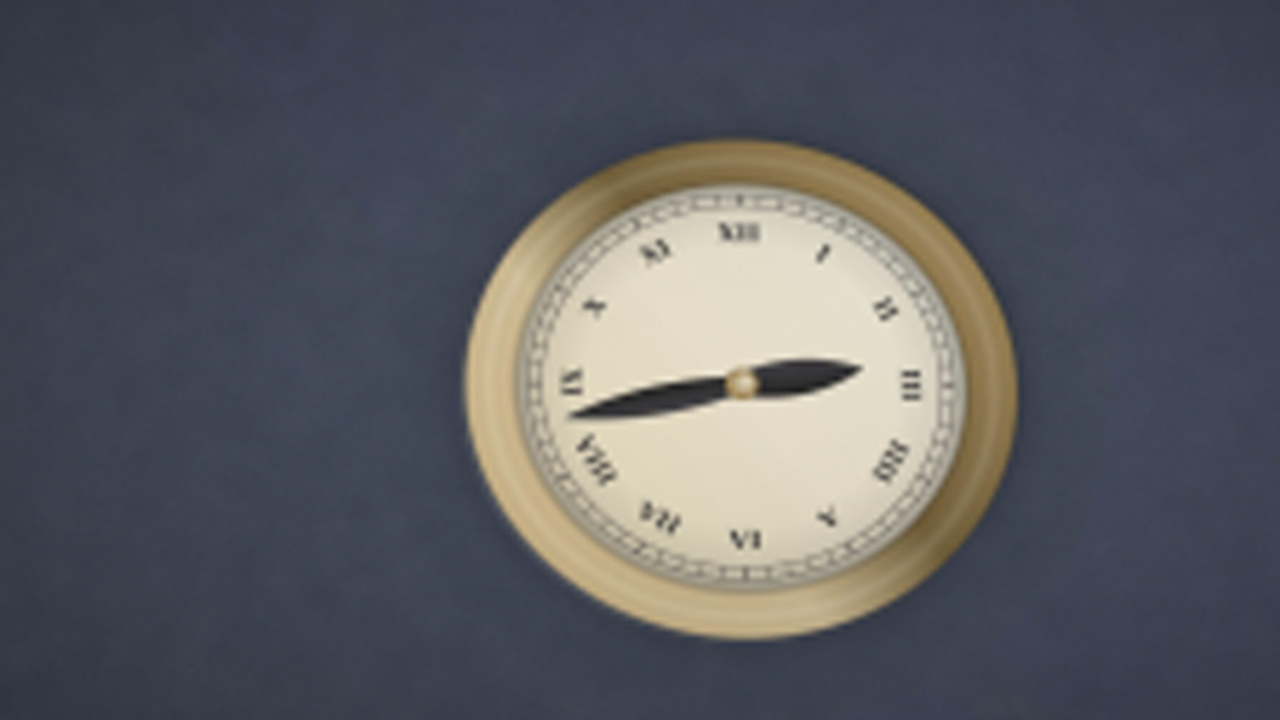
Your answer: 2 h 43 min
